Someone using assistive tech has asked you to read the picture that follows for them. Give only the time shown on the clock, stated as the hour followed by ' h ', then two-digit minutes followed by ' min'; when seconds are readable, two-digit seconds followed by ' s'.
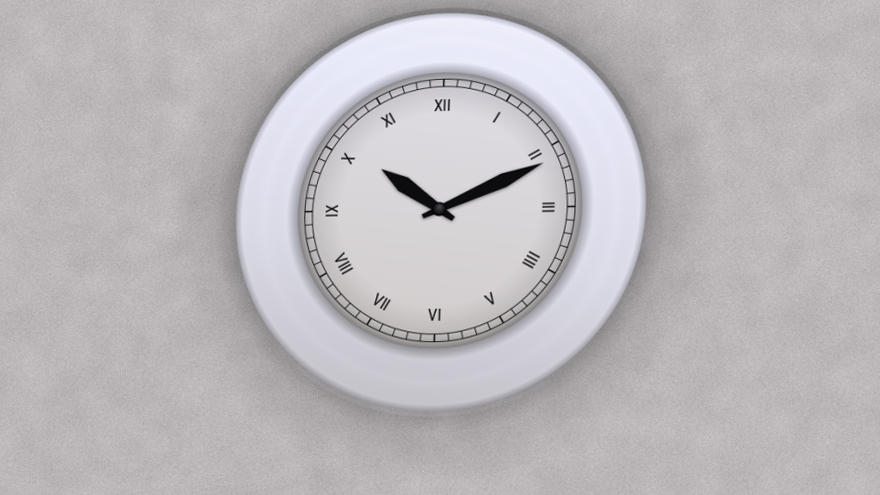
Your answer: 10 h 11 min
